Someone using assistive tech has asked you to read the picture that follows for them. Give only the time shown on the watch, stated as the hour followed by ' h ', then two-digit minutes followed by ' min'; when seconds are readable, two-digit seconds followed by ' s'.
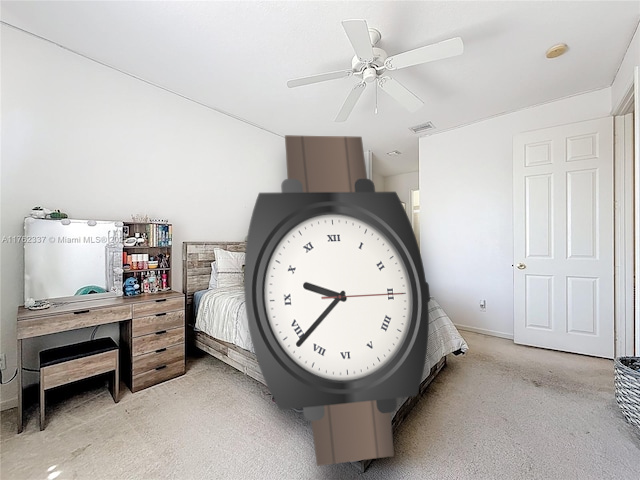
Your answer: 9 h 38 min 15 s
